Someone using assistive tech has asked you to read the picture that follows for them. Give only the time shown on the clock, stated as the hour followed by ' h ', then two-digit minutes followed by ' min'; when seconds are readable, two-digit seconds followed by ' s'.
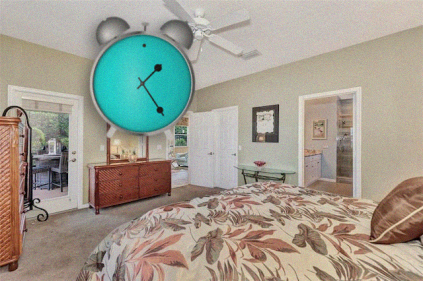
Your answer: 1 h 24 min
